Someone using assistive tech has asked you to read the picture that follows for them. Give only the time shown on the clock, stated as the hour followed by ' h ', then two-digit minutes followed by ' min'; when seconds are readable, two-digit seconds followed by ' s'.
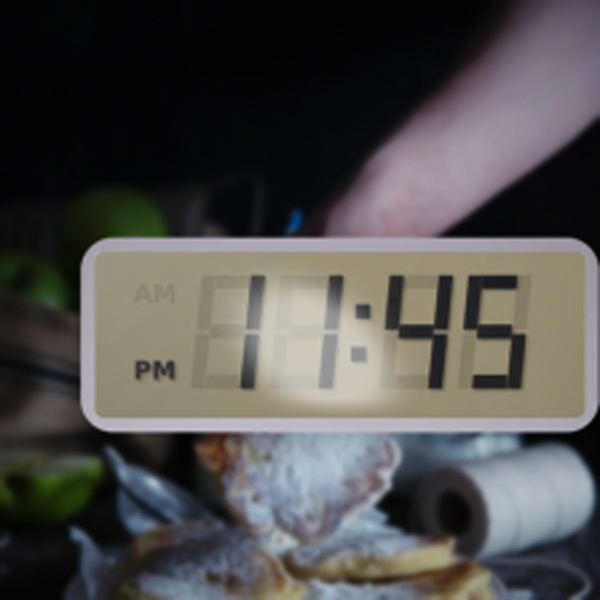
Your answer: 11 h 45 min
